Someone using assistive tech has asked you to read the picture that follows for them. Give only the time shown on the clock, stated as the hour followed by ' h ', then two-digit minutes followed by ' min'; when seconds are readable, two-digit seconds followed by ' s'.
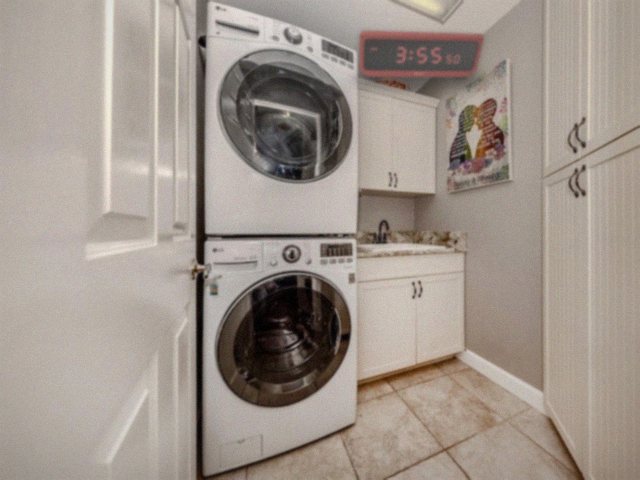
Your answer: 3 h 55 min
